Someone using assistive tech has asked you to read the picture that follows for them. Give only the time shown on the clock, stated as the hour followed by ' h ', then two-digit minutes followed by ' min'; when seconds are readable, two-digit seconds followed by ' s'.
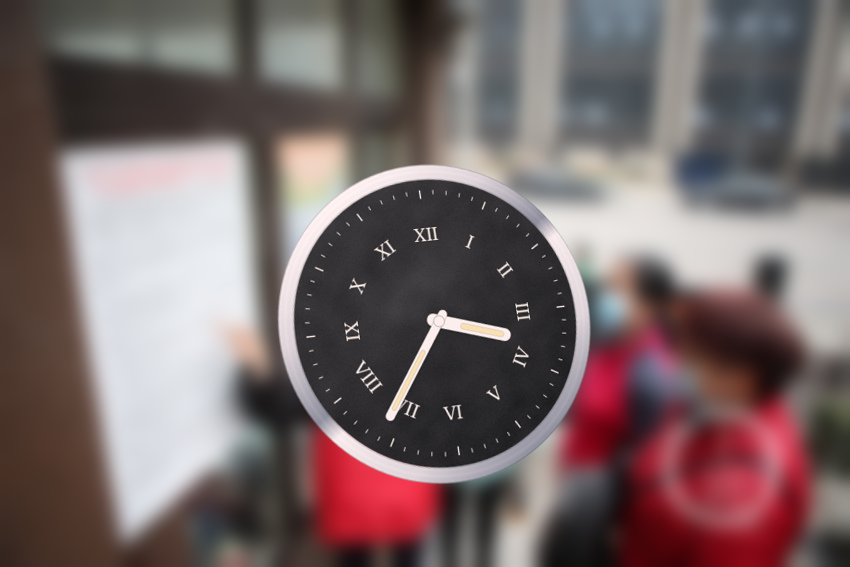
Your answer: 3 h 36 min
